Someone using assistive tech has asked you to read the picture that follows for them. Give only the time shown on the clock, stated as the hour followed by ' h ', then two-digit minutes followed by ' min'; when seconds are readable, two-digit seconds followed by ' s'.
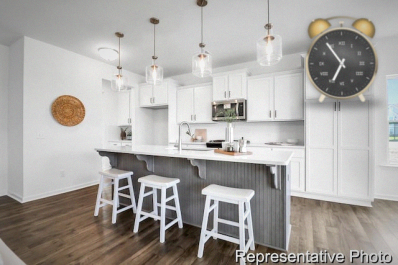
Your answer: 6 h 54 min
